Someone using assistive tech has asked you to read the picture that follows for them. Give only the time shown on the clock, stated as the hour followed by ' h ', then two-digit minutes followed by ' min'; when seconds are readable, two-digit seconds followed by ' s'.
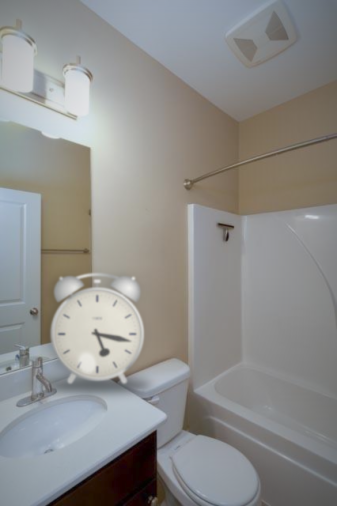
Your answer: 5 h 17 min
